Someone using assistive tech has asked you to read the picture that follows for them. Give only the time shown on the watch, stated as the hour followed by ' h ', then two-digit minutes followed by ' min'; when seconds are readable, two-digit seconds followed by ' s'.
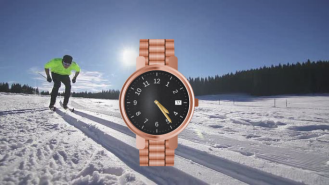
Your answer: 4 h 24 min
